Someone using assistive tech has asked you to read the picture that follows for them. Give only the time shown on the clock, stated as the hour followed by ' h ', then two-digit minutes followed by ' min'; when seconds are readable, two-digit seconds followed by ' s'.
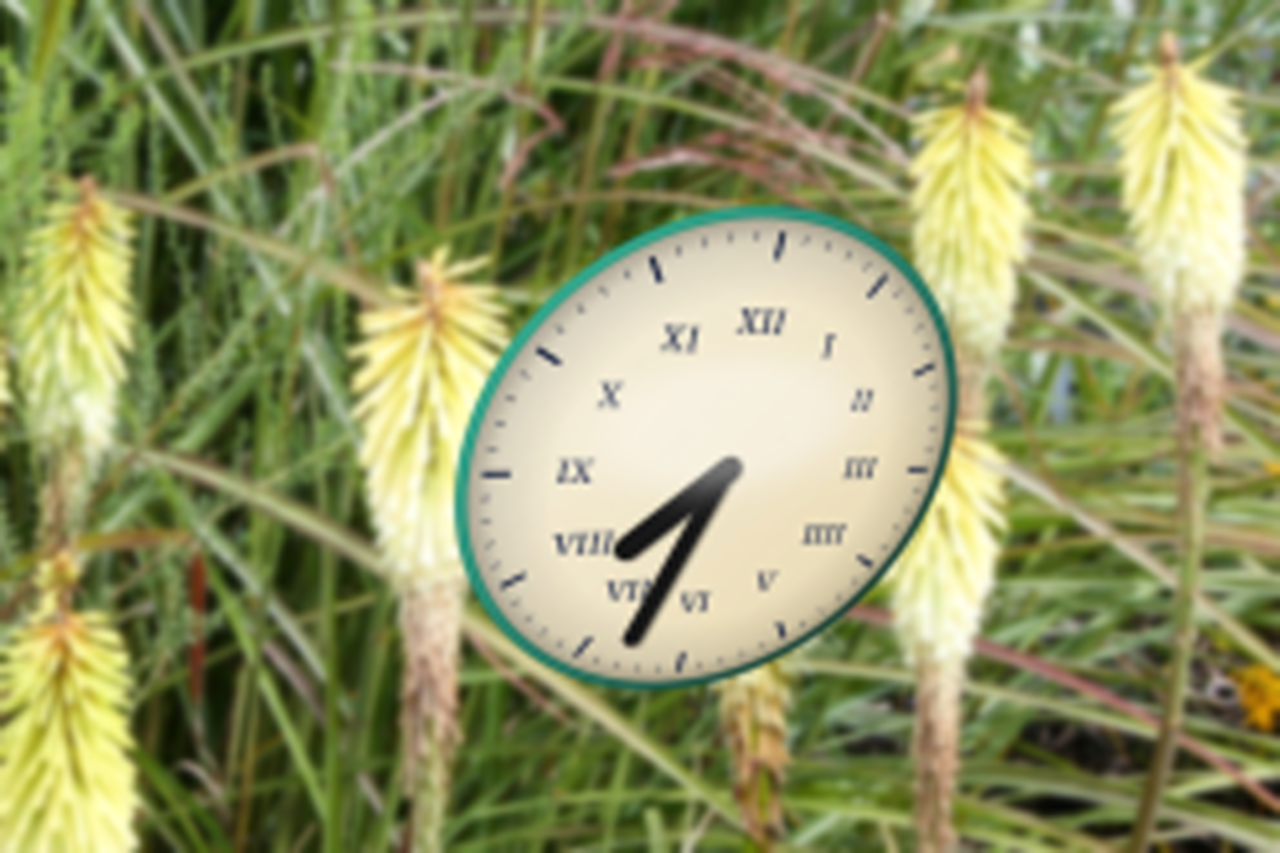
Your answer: 7 h 33 min
